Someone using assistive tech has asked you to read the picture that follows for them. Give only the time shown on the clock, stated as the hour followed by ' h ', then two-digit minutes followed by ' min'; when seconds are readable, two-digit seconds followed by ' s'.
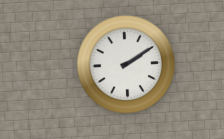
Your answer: 2 h 10 min
